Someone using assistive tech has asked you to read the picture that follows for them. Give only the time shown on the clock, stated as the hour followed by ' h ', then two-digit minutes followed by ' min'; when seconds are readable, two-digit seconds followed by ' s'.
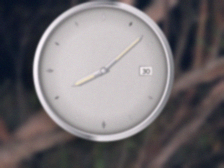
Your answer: 8 h 08 min
